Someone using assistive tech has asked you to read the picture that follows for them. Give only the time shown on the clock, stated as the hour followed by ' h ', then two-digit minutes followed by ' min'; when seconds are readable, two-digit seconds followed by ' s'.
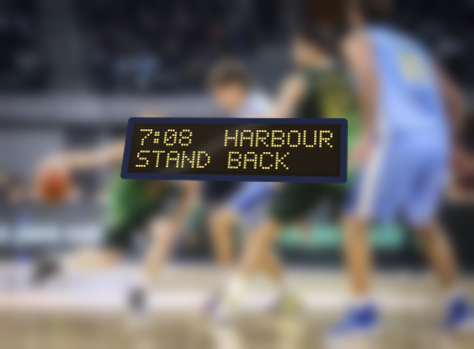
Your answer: 7 h 08 min
